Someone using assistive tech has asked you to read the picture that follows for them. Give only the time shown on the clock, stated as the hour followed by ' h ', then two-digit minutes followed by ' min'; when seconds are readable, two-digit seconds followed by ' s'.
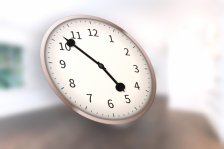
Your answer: 4 h 52 min
